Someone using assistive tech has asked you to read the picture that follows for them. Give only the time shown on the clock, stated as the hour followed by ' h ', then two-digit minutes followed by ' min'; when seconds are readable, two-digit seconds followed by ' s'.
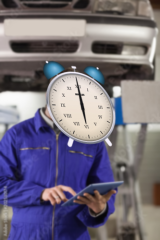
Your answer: 6 h 00 min
